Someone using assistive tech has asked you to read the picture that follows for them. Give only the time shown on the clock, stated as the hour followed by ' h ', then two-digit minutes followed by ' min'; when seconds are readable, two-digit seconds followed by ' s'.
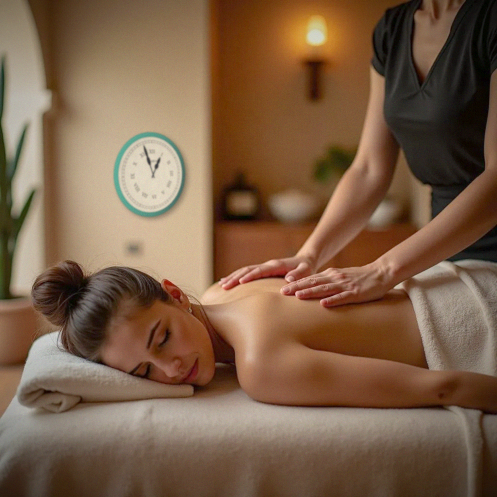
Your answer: 12 h 57 min
